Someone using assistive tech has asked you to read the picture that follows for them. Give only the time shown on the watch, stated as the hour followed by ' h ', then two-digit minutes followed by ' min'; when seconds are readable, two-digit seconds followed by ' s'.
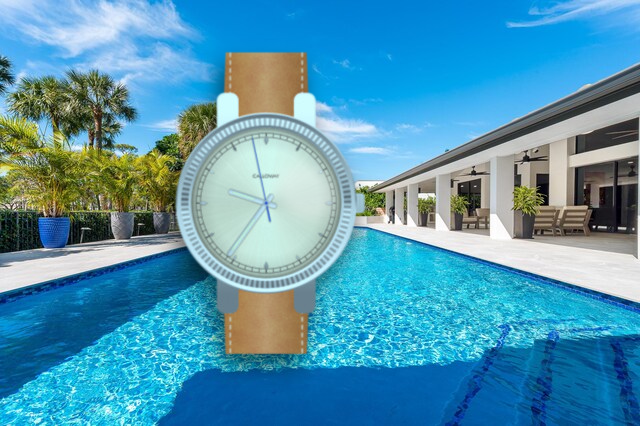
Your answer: 9 h 35 min 58 s
